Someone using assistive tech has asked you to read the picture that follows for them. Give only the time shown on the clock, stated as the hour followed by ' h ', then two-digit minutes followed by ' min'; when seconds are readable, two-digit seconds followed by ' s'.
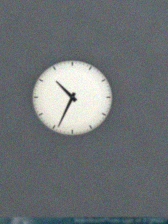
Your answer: 10 h 34 min
